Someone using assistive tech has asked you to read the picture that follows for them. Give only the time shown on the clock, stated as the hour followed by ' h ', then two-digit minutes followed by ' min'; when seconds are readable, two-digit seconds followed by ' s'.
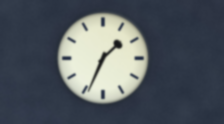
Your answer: 1 h 34 min
